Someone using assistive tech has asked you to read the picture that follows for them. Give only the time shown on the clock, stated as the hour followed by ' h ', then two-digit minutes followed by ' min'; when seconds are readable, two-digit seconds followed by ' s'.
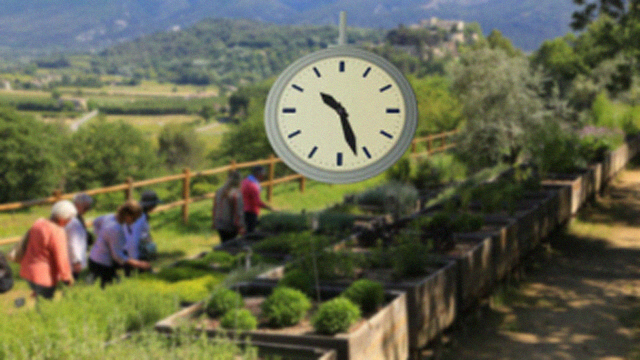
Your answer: 10 h 27 min
